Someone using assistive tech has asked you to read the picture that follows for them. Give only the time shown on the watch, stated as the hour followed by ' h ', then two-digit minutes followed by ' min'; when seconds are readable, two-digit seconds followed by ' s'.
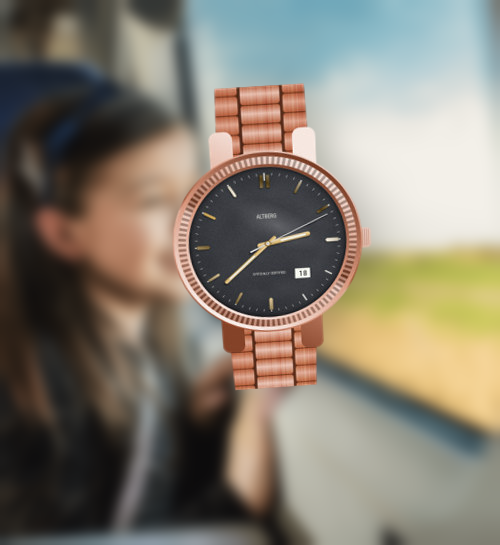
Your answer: 2 h 38 min 11 s
